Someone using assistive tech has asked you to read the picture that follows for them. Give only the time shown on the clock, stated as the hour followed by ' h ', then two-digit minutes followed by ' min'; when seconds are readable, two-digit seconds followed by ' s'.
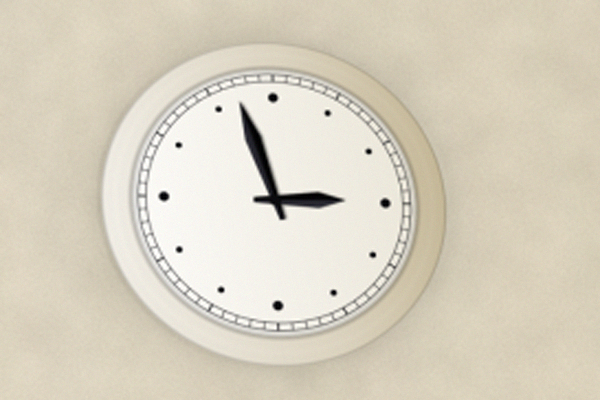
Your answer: 2 h 57 min
